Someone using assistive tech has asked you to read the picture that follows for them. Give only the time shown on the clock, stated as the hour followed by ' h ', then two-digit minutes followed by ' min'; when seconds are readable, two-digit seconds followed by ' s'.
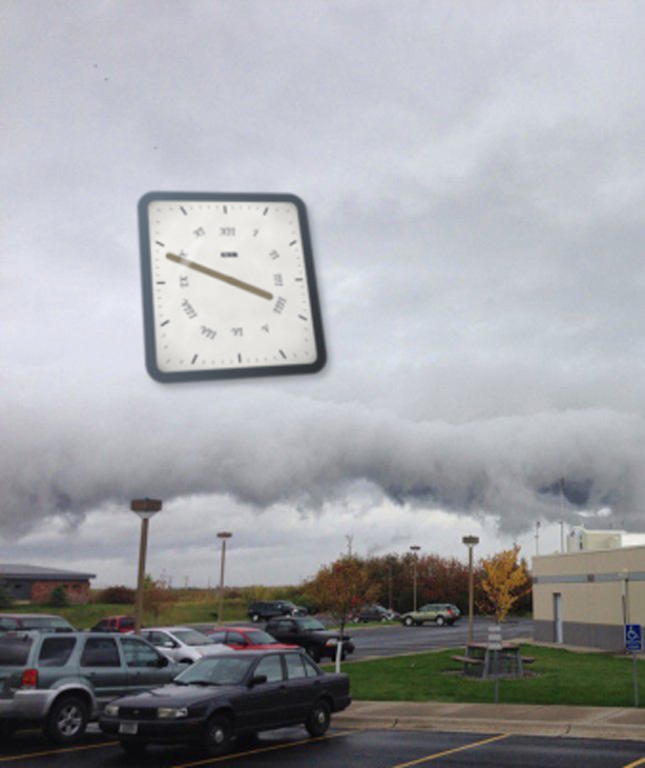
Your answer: 3 h 49 min
